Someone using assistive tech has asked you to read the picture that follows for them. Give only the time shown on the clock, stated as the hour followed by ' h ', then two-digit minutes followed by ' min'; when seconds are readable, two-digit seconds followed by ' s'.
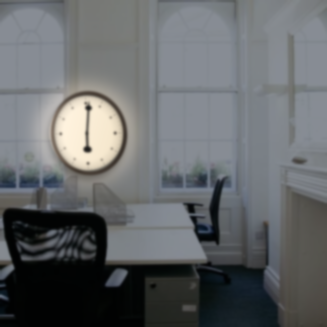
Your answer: 6 h 01 min
